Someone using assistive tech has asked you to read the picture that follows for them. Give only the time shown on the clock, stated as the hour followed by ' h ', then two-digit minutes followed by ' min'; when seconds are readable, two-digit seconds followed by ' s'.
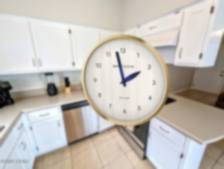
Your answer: 1 h 58 min
